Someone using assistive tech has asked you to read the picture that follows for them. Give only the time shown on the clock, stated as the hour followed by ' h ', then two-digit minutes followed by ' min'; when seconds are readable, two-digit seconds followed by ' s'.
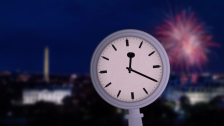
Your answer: 12 h 20 min
